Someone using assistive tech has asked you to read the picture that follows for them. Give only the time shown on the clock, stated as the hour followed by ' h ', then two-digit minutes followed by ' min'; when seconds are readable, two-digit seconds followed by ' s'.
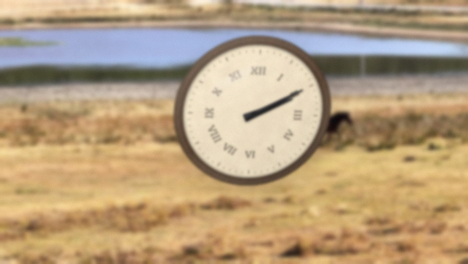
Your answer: 2 h 10 min
